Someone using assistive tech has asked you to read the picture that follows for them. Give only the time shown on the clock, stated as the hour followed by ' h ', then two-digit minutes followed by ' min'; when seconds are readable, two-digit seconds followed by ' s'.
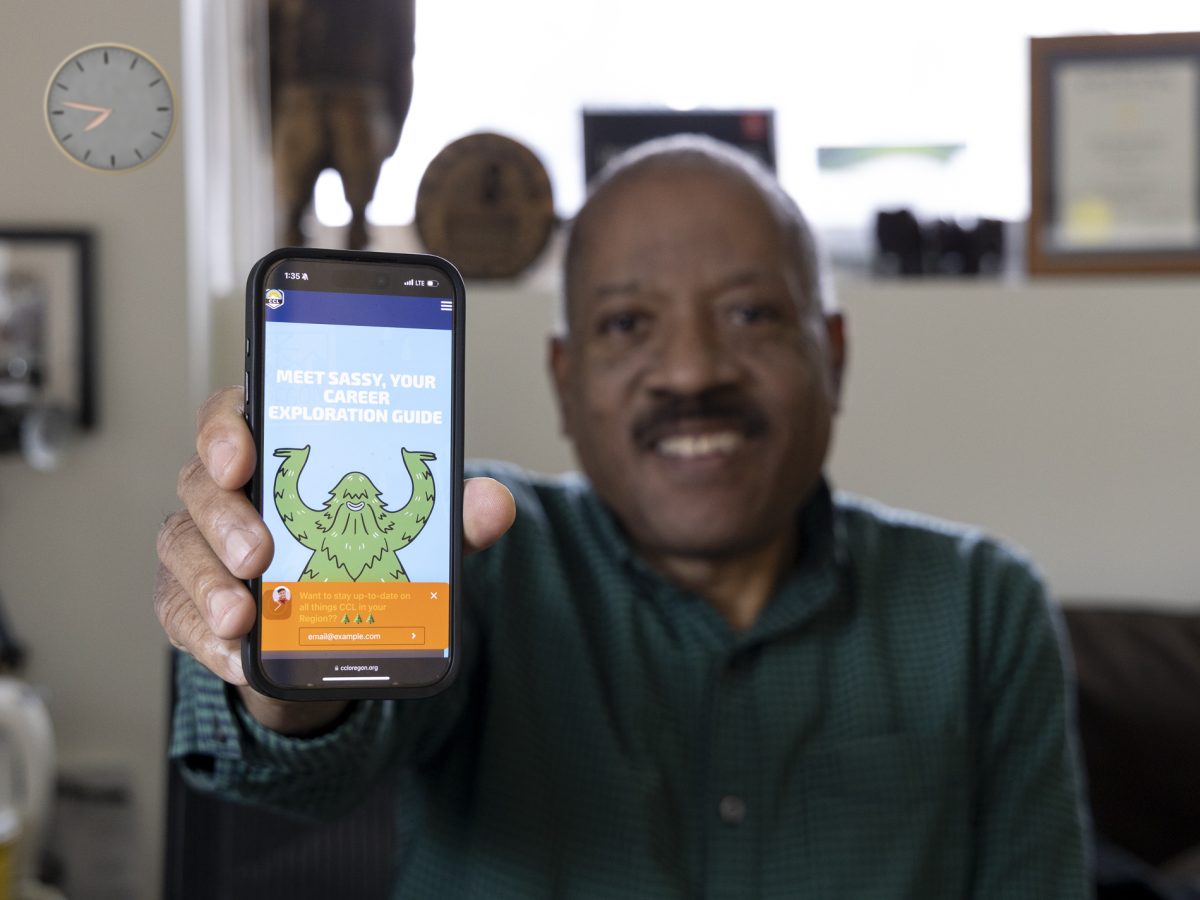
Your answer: 7 h 47 min
